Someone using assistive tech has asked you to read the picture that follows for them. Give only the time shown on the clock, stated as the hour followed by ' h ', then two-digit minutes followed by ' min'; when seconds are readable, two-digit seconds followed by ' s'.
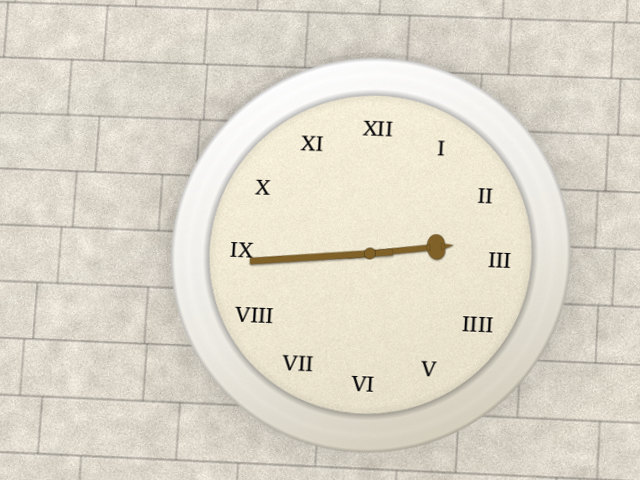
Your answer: 2 h 44 min
